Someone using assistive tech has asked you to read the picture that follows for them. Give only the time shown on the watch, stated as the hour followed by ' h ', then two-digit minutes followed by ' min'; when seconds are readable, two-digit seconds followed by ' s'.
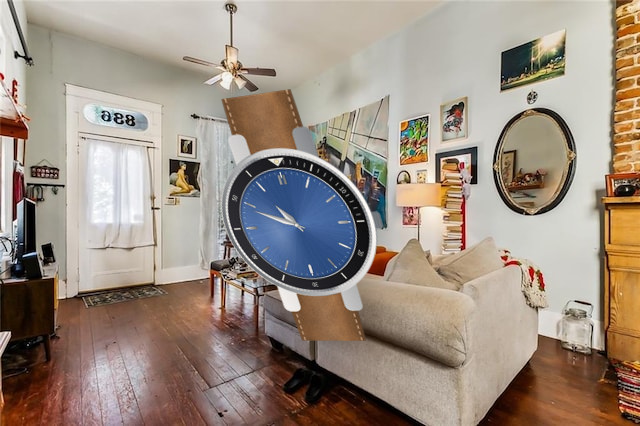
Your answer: 10 h 49 min
